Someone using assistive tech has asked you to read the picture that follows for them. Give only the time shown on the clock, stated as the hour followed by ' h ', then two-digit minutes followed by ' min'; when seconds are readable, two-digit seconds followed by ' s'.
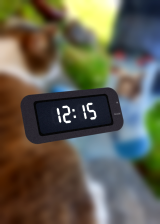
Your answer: 12 h 15 min
